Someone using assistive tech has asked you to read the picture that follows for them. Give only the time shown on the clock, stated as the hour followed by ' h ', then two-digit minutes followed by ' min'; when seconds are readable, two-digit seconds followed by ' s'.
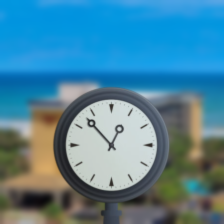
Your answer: 12 h 53 min
